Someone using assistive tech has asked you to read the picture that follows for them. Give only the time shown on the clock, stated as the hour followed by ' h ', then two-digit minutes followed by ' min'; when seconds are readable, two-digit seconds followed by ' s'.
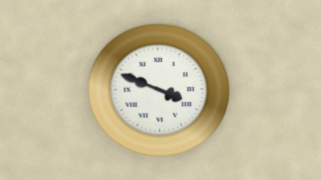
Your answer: 3 h 49 min
